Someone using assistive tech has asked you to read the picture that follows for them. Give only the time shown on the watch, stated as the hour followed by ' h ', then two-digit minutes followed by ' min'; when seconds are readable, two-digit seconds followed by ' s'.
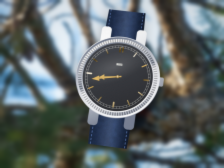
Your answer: 8 h 43 min
